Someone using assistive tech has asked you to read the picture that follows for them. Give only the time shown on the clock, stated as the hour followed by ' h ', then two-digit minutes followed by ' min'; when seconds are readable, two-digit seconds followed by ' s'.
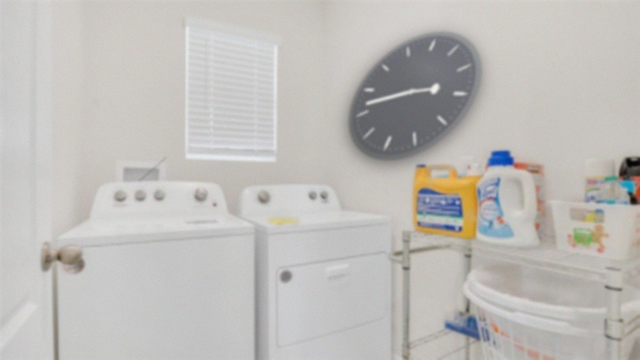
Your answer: 2 h 42 min
